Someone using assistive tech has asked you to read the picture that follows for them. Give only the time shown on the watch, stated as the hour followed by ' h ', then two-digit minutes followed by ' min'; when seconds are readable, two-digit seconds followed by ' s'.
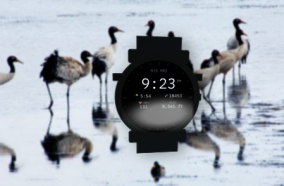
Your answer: 9 h 23 min
